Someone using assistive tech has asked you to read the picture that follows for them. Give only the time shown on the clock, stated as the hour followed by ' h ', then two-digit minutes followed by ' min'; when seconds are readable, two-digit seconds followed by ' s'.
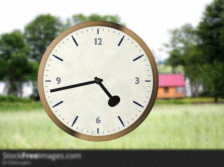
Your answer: 4 h 43 min
